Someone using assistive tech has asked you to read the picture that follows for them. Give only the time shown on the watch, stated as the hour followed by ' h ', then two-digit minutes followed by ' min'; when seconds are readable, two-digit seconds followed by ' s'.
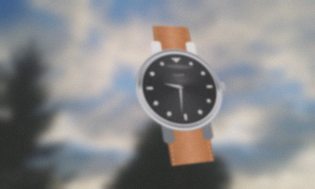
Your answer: 9 h 31 min
